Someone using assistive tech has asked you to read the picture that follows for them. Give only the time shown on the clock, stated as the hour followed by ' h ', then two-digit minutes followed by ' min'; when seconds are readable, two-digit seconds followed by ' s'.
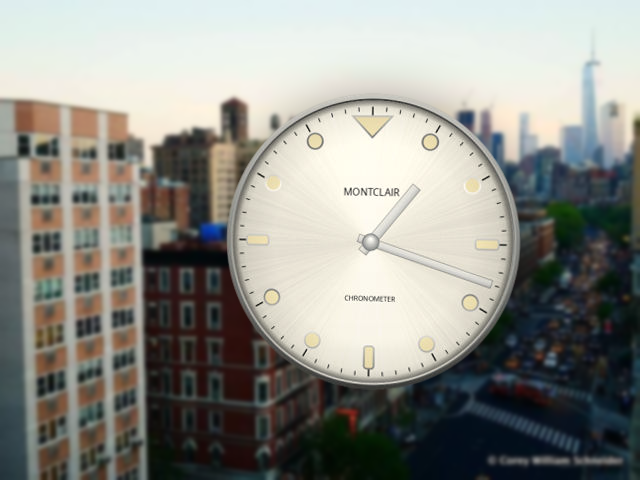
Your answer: 1 h 18 min
